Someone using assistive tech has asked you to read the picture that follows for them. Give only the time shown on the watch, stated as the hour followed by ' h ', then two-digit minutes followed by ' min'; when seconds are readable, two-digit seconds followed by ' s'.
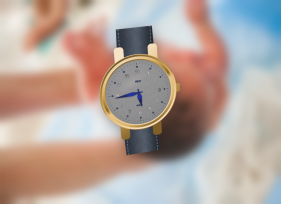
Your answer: 5 h 44 min
